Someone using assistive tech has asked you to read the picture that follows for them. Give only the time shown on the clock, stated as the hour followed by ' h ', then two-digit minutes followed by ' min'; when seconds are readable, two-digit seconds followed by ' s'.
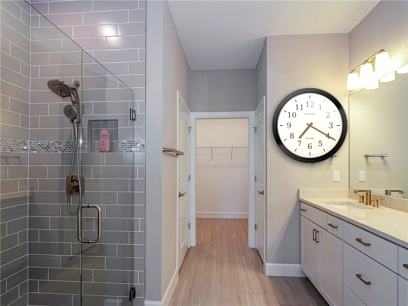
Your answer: 7 h 20 min
